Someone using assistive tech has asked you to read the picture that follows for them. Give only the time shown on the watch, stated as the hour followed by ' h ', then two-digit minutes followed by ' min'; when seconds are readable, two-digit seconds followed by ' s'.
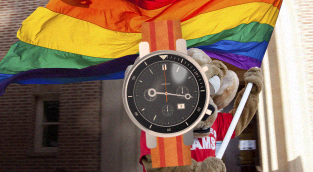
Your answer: 9 h 17 min
